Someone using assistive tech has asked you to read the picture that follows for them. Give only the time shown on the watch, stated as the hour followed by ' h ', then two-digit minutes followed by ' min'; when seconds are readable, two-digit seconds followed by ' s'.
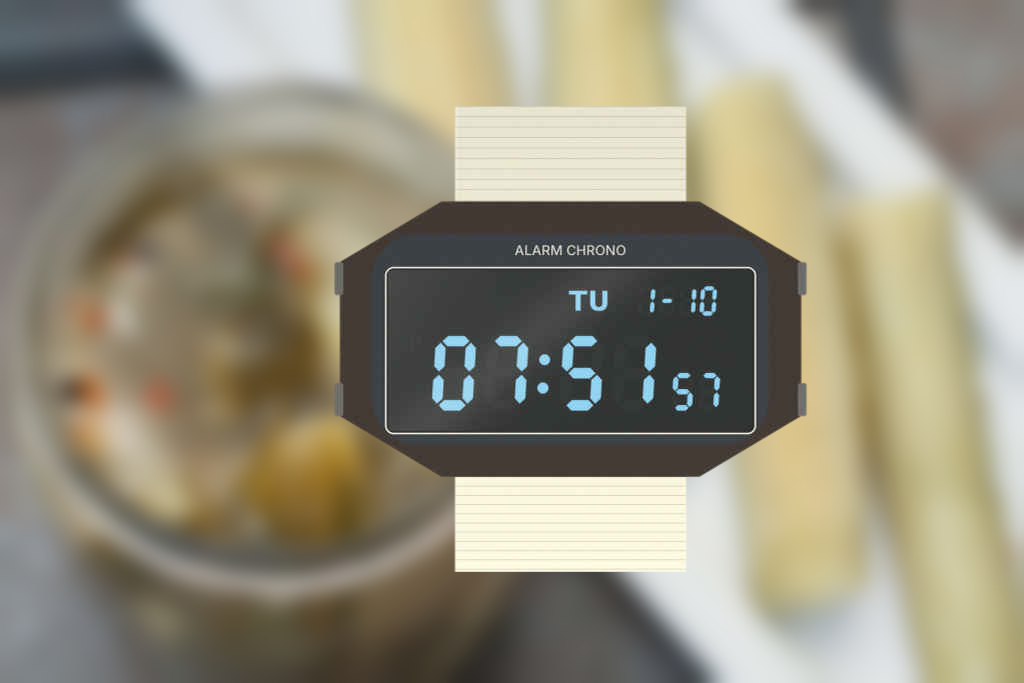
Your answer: 7 h 51 min 57 s
